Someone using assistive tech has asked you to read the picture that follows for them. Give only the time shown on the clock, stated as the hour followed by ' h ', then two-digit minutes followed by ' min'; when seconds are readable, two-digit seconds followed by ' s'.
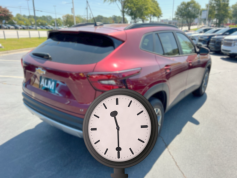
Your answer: 11 h 30 min
